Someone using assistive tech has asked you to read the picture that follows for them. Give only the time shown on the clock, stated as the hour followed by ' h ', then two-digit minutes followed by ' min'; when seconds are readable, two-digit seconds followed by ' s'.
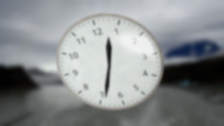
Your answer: 12 h 34 min
